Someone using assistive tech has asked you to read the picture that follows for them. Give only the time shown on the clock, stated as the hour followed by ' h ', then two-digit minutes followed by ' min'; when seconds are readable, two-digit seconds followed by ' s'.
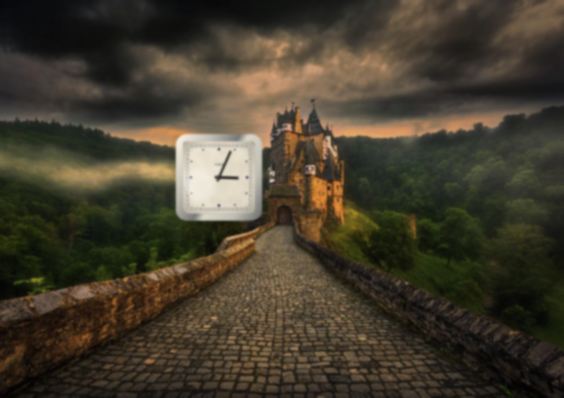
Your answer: 3 h 04 min
